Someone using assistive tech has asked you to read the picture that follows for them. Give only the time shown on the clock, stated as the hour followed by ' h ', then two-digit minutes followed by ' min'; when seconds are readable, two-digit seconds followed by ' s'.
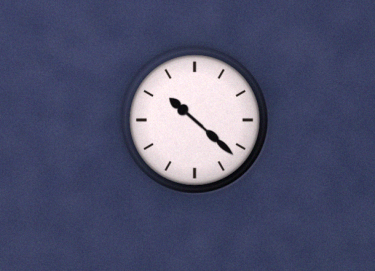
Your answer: 10 h 22 min
